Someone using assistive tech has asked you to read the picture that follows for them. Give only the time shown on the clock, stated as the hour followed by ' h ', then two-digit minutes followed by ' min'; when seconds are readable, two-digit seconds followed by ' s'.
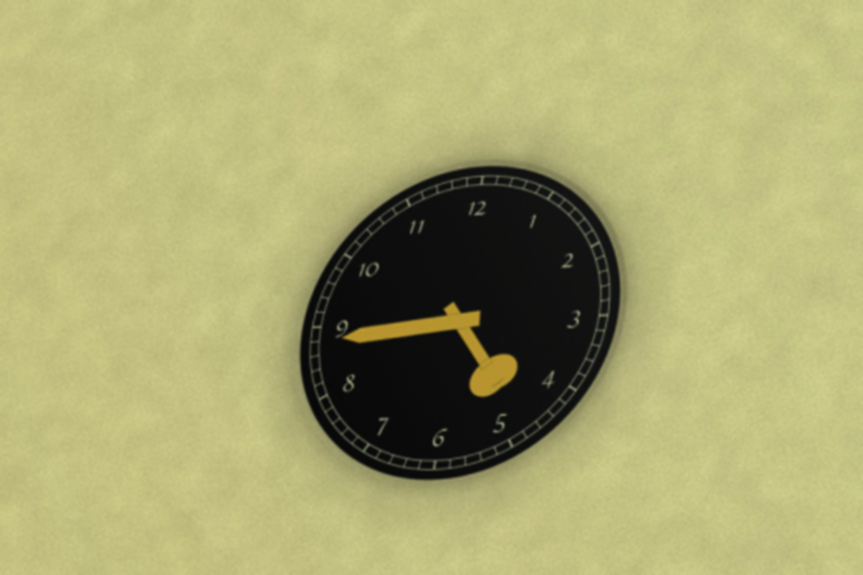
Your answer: 4 h 44 min
